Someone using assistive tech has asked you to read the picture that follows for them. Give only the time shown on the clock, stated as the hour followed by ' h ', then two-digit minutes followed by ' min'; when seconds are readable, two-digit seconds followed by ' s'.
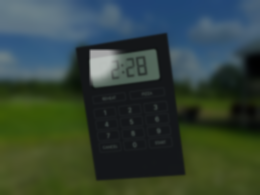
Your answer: 2 h 28 min
